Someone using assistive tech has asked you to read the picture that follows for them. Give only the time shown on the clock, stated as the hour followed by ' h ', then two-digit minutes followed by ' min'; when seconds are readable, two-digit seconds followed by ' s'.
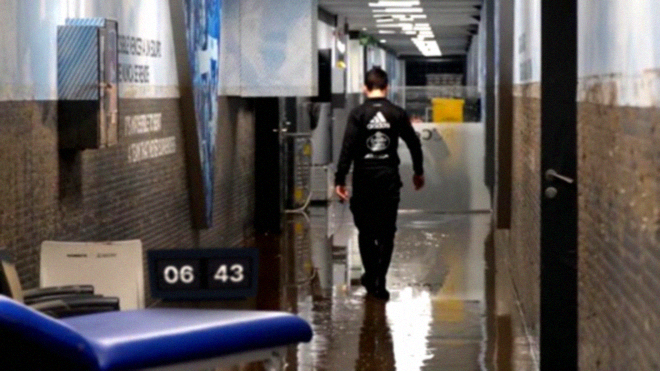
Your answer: 6 h 43 min
